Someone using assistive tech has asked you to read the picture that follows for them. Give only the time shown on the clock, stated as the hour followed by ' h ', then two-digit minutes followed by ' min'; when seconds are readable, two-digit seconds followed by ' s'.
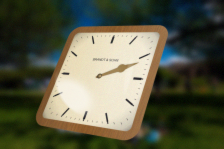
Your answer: 2 h 11 min
